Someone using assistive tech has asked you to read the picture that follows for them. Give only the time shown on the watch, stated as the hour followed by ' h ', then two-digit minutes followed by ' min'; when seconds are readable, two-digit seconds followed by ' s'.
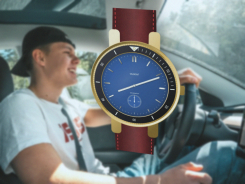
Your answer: 8 h 11 min
